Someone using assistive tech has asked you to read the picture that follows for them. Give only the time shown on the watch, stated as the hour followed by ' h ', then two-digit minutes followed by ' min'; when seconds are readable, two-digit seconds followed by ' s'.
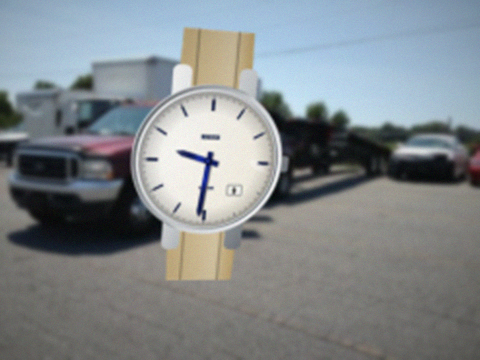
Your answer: 9 h 31 min
